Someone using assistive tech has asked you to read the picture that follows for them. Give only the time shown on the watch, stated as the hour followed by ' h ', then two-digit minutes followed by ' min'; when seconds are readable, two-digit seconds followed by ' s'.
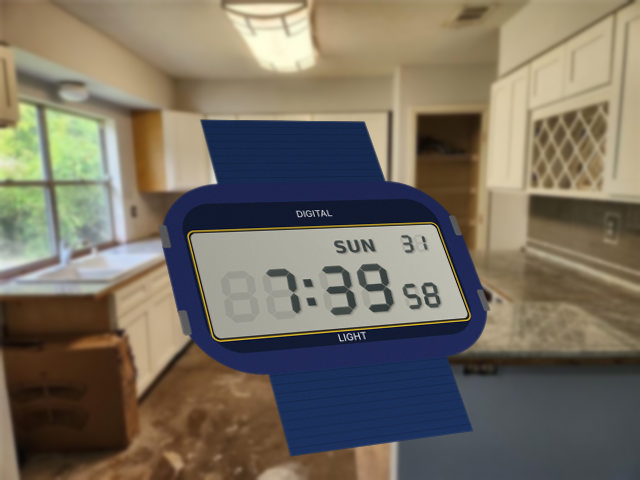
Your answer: 7 h 39 min 58 s
